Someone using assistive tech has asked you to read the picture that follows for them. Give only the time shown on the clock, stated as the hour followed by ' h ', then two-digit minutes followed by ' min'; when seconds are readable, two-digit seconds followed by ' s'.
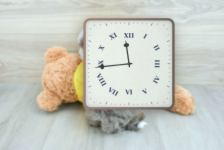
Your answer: 11 h 44 min
